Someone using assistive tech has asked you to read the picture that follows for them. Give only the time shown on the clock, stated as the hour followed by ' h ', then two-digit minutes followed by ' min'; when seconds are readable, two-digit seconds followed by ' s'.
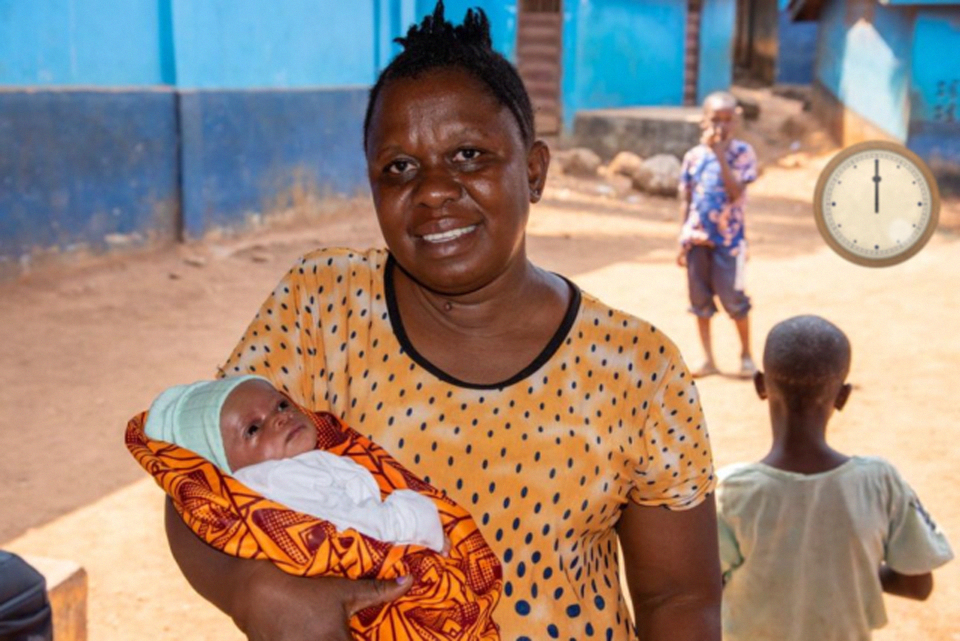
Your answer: 12 h 00 min
